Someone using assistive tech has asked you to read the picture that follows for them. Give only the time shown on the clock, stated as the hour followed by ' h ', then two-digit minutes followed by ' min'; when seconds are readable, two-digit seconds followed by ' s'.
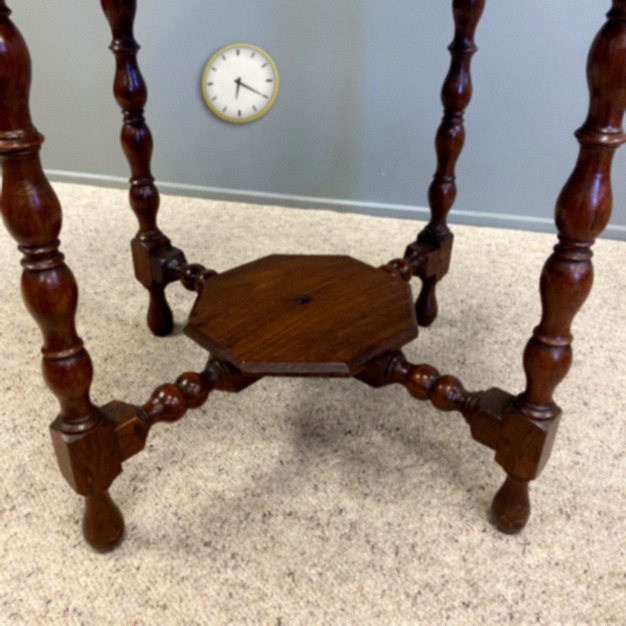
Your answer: 6 h 20 min
